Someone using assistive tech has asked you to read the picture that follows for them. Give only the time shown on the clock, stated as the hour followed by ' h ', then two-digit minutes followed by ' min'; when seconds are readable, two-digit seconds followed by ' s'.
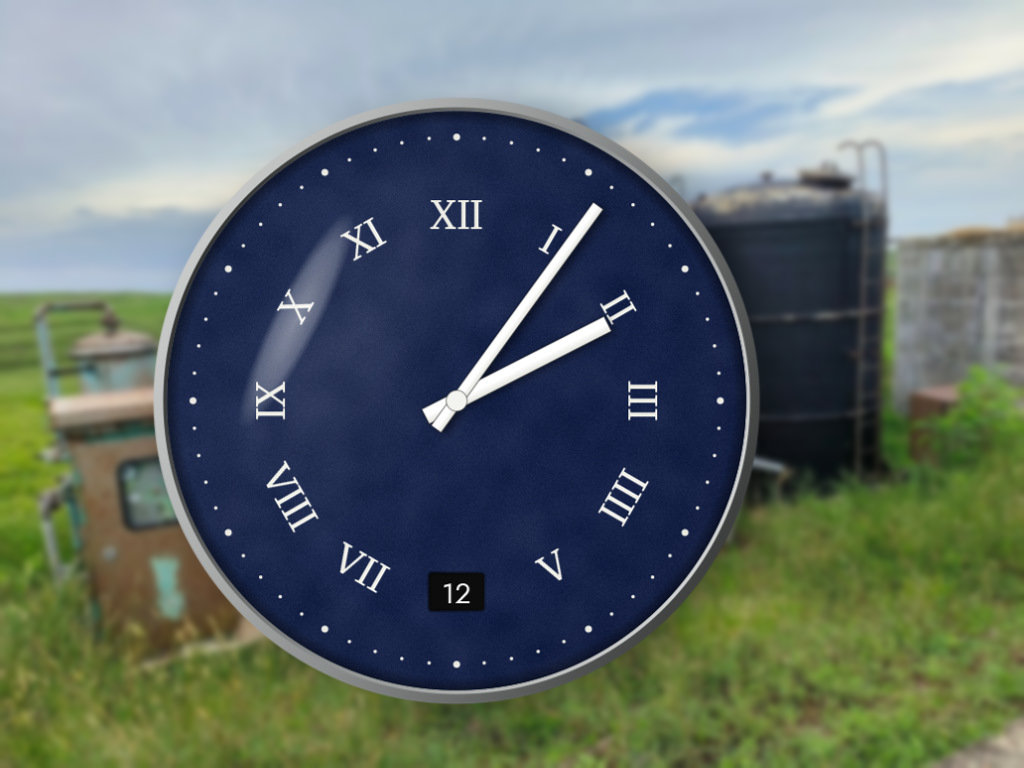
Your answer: 2 h 06 min
